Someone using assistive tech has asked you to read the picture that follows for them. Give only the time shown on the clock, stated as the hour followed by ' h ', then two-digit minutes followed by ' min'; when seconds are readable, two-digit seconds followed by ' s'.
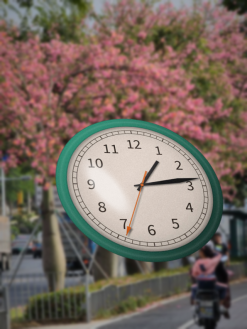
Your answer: 1 h 13 min 34 s
